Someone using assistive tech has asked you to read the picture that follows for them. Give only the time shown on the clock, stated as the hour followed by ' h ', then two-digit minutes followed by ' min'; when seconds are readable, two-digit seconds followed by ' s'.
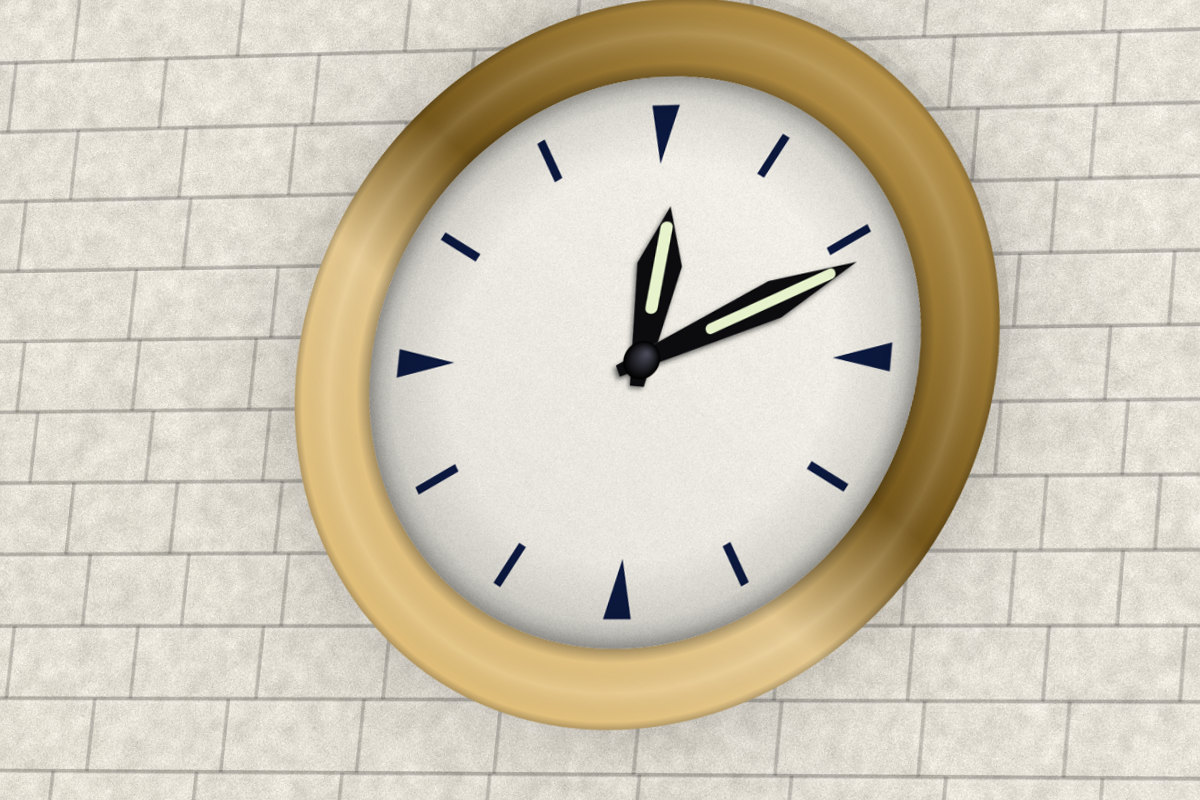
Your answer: 12 h 11 min
